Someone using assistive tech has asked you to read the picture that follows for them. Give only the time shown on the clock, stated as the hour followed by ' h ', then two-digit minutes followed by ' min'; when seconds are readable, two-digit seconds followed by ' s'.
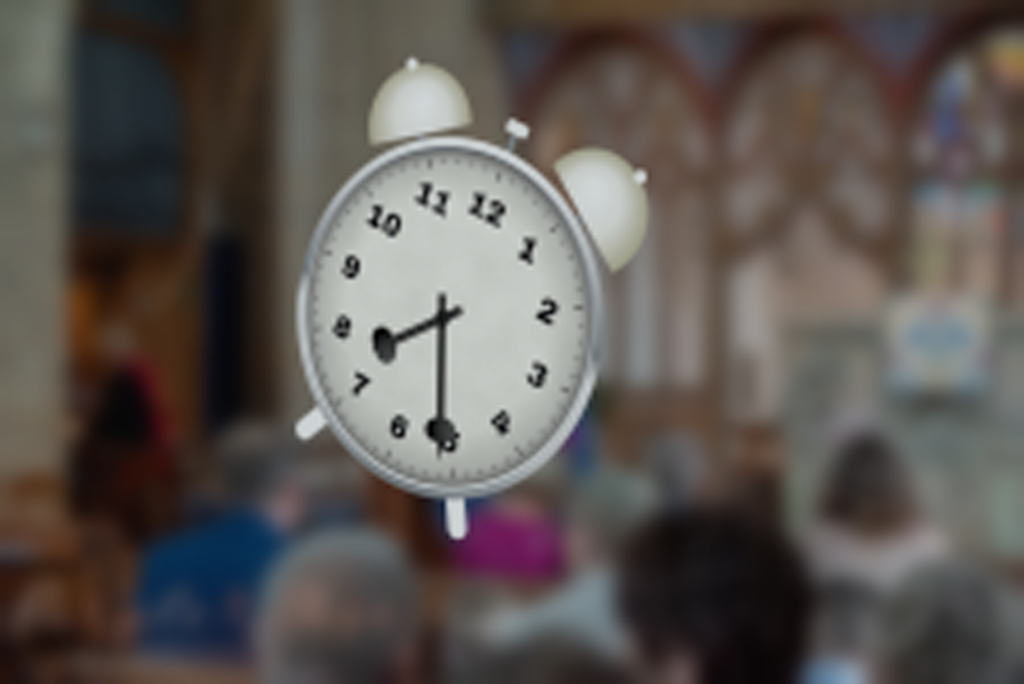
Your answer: 7 h 26 min
